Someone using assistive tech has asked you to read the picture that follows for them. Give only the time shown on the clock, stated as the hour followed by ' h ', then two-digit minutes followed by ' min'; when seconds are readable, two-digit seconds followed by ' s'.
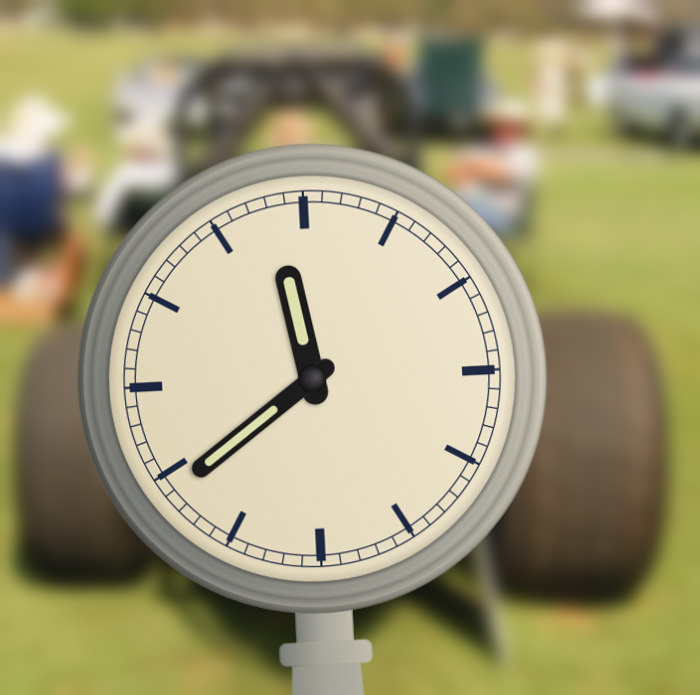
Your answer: 11 h 39 min
